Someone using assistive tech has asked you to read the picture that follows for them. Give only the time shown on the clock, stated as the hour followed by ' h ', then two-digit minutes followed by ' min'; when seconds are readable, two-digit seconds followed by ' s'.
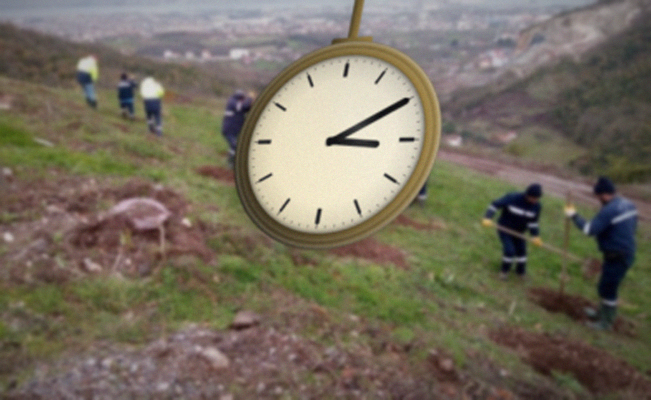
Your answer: 3 h 10 min
